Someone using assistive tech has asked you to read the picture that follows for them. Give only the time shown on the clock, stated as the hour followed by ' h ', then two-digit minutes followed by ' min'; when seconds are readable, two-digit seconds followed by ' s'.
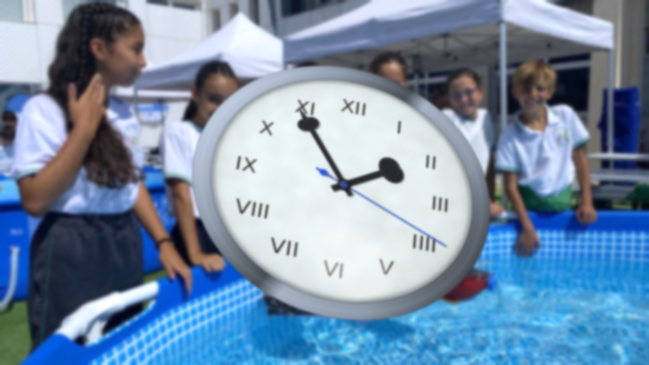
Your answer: 1 h 54 min 19 s
